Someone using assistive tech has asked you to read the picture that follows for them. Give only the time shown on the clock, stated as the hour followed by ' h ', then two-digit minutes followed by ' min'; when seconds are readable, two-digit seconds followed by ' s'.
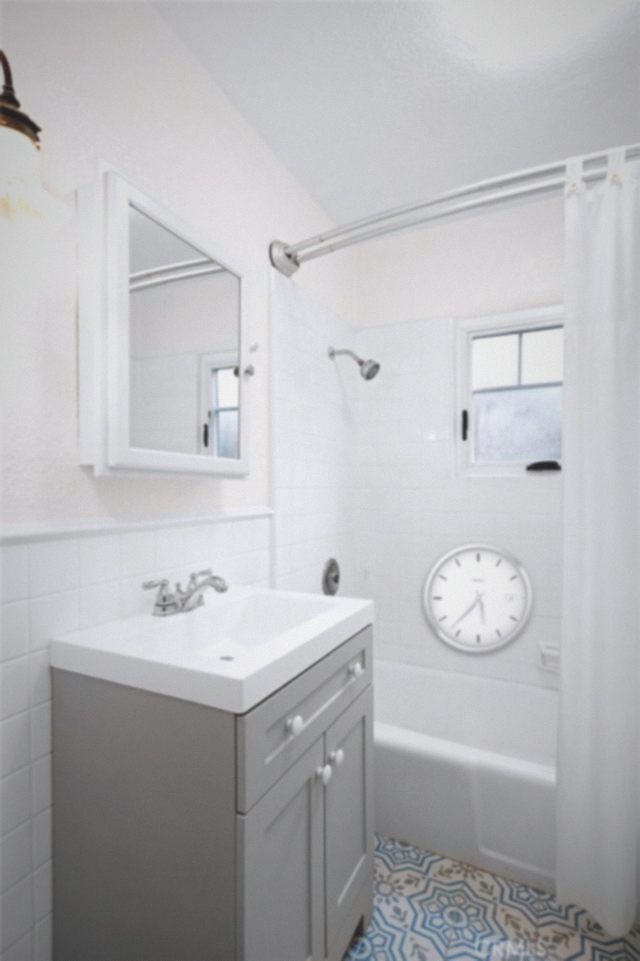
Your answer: 5 h 37 min
